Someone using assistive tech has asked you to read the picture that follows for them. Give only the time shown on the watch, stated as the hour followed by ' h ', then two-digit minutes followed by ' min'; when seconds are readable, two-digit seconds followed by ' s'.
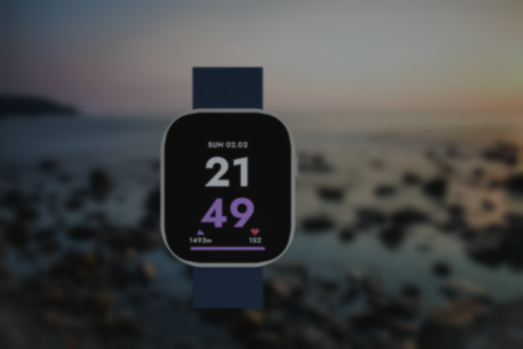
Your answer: 21 h 49 min
